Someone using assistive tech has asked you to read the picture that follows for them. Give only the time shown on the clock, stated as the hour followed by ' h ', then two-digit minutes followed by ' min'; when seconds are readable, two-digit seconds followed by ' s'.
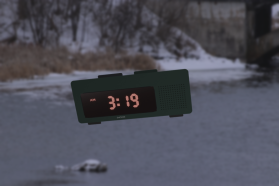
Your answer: 3 h 19 min
